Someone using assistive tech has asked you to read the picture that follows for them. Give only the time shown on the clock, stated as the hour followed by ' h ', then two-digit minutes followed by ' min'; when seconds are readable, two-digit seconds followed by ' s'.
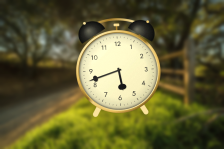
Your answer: 5 h 42 min
